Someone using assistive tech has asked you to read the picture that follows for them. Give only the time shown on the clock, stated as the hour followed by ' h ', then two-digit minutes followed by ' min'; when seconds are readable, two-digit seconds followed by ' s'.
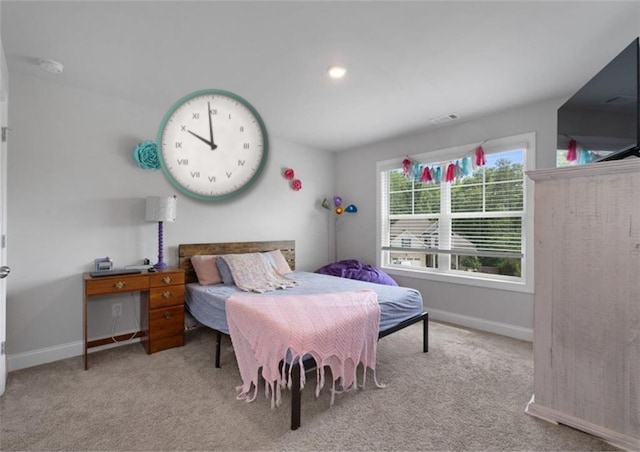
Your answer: 9 h 59 min
